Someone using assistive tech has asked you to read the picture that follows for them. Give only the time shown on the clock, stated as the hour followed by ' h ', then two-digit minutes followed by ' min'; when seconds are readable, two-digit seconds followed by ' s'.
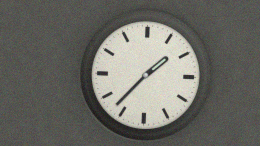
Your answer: 1 h 37 min
